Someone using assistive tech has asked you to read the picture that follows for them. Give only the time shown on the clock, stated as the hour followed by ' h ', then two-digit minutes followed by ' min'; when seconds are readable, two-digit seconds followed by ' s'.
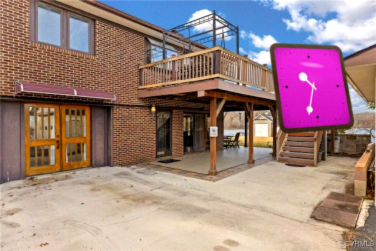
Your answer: 10 h 33 min
